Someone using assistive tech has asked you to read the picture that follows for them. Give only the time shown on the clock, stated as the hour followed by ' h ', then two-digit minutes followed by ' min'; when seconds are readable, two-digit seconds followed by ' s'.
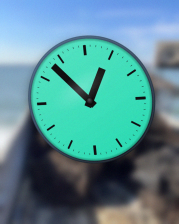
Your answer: 12 h 53 min
